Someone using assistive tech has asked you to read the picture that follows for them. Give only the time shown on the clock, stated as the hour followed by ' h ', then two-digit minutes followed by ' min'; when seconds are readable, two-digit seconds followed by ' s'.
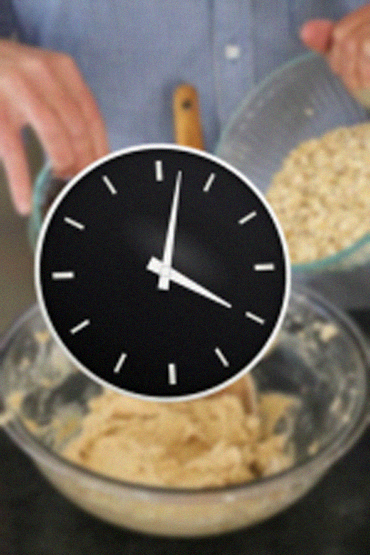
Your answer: 4 h 02 min
